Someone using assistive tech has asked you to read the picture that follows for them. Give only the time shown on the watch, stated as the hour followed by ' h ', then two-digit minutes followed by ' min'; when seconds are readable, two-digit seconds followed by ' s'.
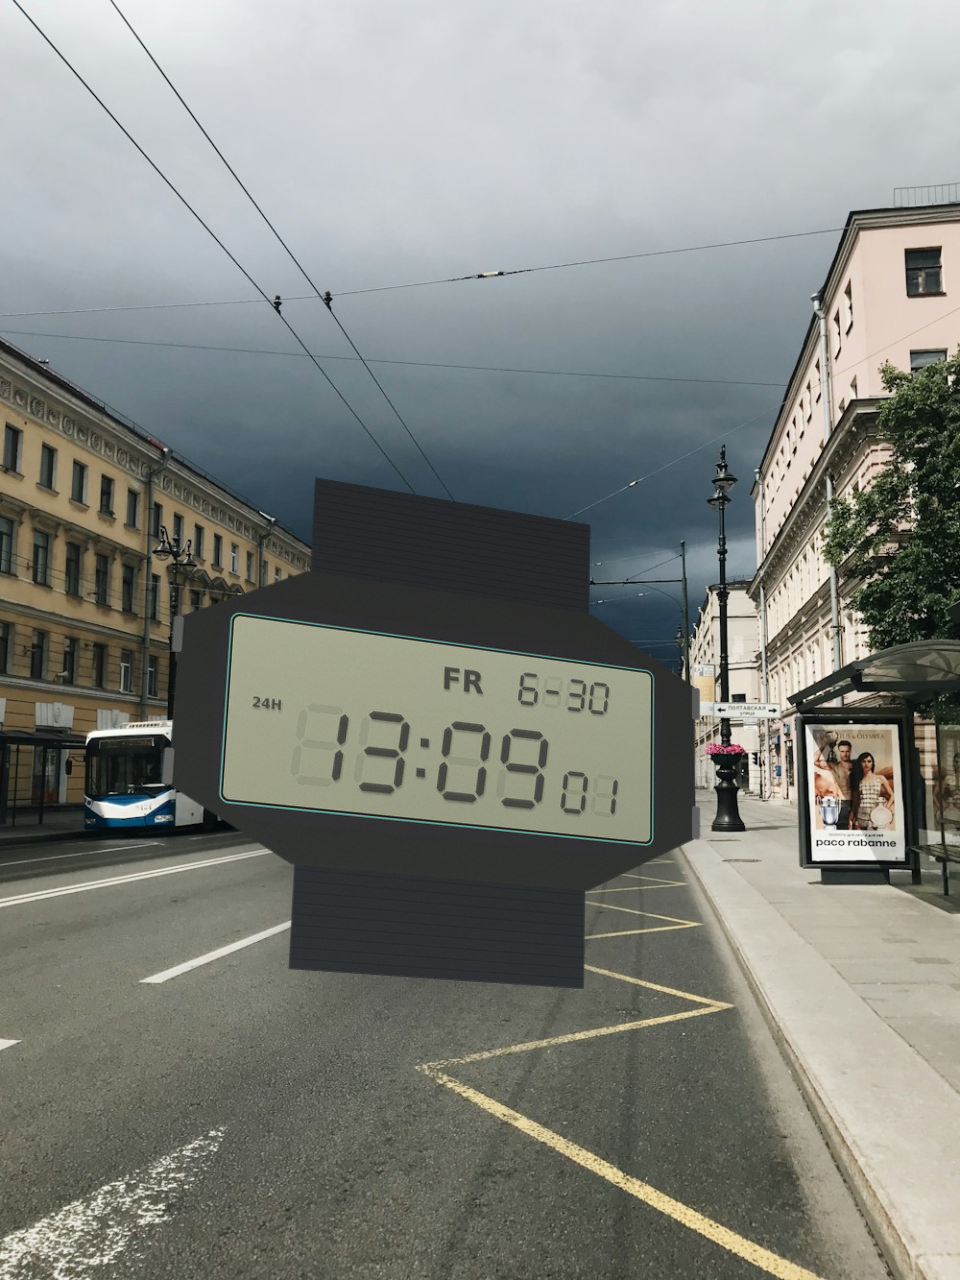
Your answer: 13 h 09 min 01 s
